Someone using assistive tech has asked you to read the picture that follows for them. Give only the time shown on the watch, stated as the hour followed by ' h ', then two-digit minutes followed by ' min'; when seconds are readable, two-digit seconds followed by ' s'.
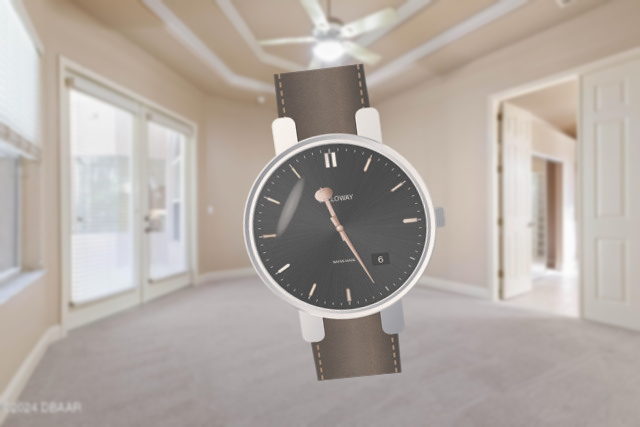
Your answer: 11 h 26 min
